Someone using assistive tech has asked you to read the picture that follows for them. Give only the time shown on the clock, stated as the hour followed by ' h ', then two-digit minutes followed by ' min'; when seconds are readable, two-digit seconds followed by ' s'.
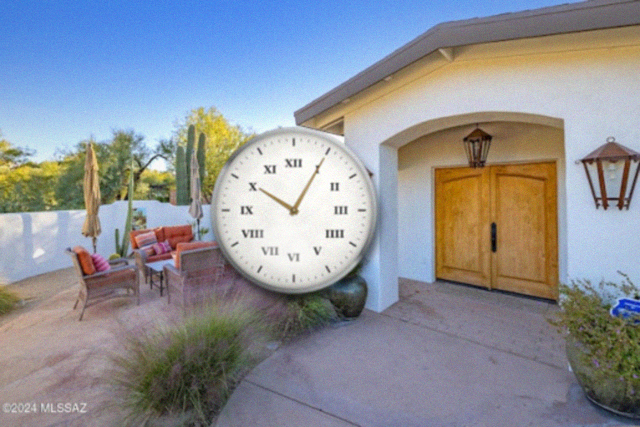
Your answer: 10 h 05 min
